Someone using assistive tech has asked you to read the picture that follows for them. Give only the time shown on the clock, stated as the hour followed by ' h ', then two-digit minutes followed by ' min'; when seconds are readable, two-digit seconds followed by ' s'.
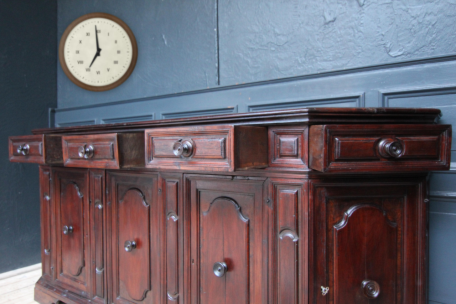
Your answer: 6 h 59 min
